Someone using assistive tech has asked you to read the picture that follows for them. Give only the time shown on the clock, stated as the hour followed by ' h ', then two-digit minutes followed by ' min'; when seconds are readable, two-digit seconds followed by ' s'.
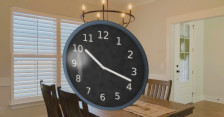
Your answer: 10 h 18 min
